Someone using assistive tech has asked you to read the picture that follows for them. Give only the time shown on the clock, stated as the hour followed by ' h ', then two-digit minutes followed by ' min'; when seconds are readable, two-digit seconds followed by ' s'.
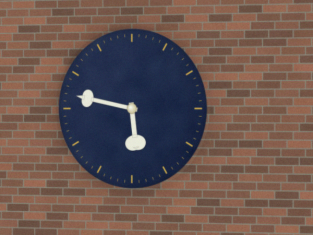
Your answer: 5 h 47 min
